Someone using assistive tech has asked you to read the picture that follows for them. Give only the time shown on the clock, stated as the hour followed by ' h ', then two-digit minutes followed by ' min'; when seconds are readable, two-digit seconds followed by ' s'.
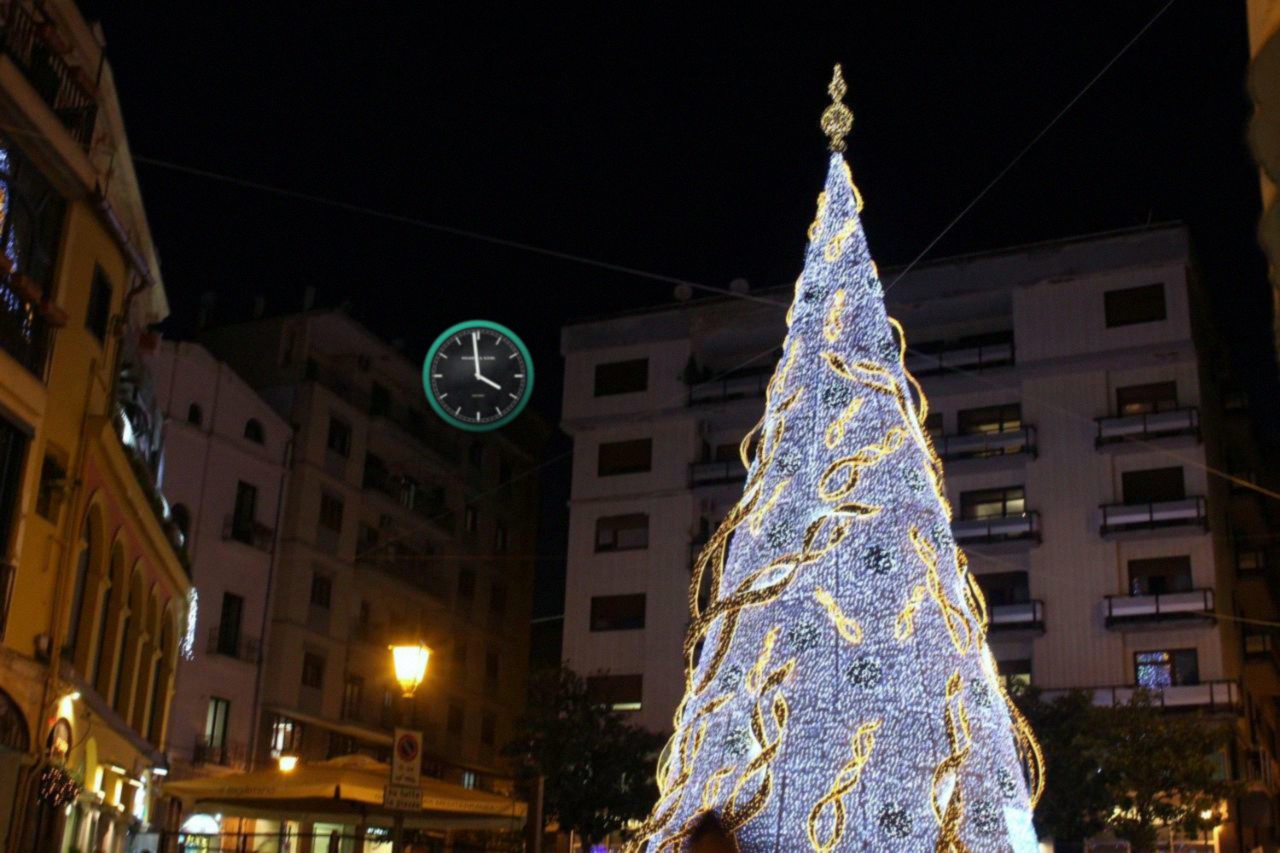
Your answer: 3 h 59 min
